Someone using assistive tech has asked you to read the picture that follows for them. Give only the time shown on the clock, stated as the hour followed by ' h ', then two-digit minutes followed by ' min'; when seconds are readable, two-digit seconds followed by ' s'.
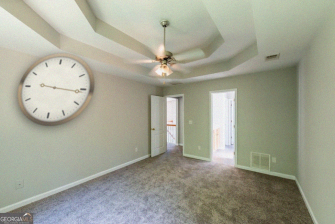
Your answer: 9 h 16 min
